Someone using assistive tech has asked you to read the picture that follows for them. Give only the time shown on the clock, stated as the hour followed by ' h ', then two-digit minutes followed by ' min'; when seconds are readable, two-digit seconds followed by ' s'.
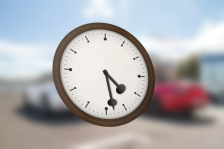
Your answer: 4 h 28 min
